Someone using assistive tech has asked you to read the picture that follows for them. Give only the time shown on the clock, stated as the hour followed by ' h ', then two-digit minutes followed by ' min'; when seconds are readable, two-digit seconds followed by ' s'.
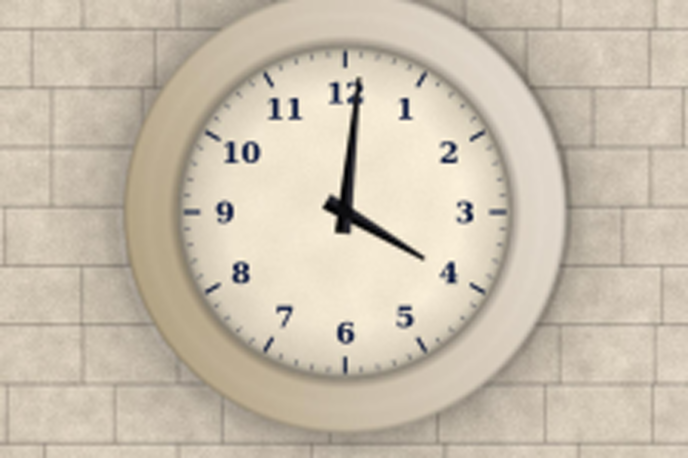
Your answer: 4 h 01 min
